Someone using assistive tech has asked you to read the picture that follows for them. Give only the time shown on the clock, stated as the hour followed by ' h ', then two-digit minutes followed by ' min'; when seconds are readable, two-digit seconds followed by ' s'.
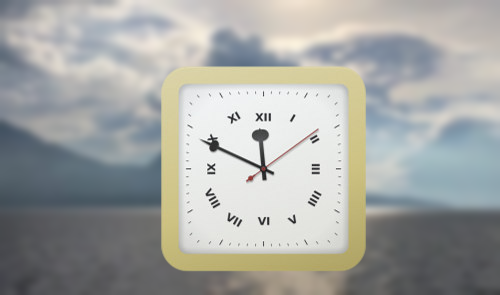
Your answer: 11 h 49 min 09 s
